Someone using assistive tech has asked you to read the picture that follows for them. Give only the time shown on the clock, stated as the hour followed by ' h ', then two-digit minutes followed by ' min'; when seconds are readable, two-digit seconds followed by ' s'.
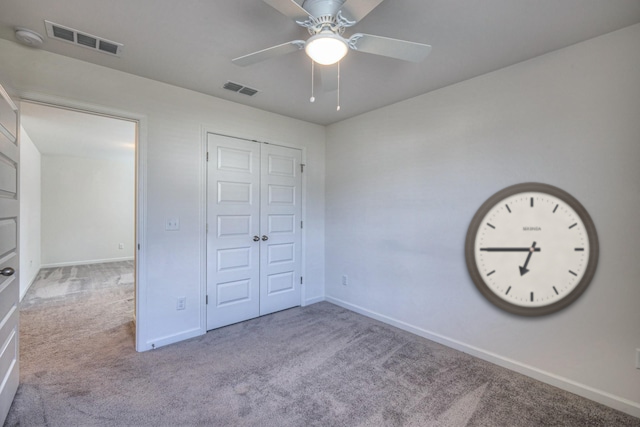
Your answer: 6 h 45 min
